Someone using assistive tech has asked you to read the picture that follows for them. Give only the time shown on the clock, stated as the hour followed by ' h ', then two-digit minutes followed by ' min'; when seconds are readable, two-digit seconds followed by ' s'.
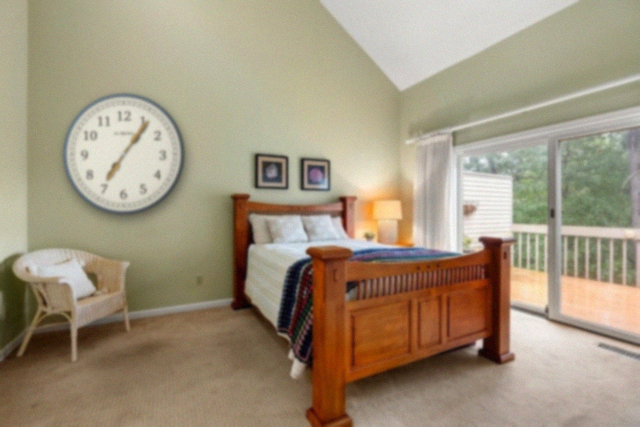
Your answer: 7 h 06 min
